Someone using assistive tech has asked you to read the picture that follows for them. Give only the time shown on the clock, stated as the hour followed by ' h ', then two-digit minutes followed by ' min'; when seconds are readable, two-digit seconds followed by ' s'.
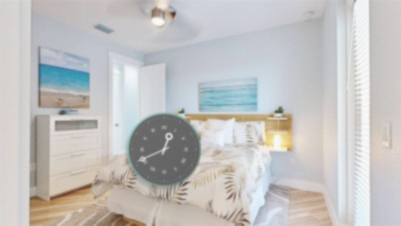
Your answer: 12 h 41 min
